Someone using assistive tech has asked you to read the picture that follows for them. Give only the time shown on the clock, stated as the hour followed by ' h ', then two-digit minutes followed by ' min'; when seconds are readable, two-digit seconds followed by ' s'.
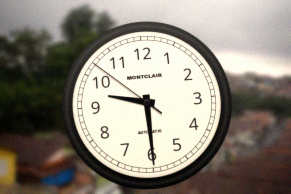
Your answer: 9 h 29 min 52 s
